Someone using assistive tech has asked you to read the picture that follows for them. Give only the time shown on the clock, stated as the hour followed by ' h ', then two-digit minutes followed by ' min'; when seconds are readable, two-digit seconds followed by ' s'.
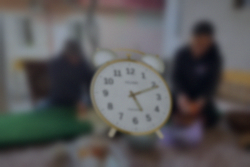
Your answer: 5 h 11 min
